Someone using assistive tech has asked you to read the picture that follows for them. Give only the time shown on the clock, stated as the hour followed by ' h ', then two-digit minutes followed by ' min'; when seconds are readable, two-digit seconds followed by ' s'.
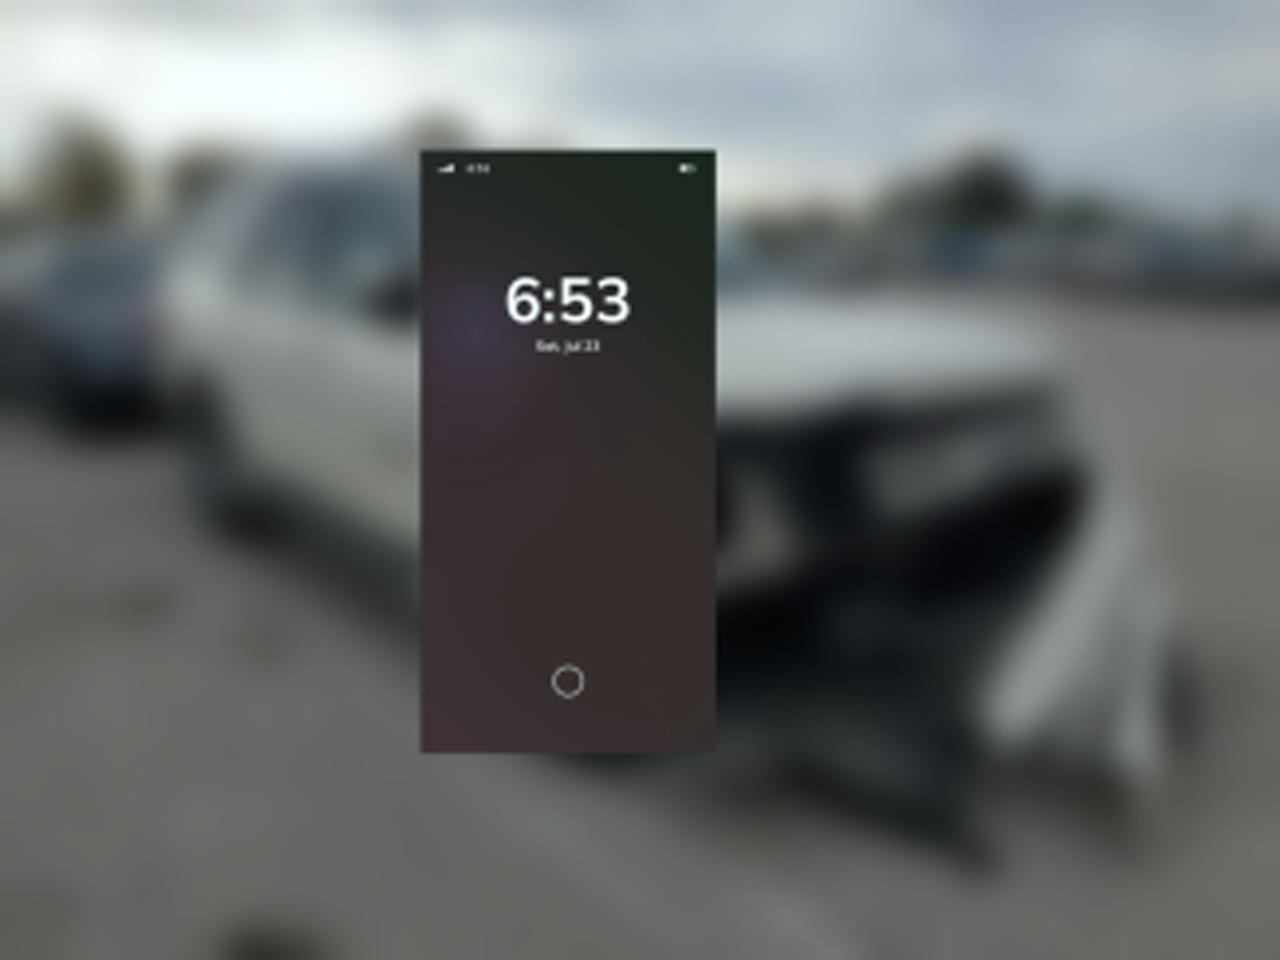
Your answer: 6 h 53 min
